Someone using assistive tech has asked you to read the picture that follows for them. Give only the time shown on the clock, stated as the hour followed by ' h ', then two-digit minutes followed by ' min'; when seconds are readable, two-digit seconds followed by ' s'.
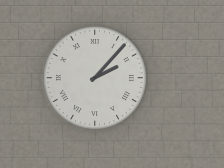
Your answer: 2 h 07 min
